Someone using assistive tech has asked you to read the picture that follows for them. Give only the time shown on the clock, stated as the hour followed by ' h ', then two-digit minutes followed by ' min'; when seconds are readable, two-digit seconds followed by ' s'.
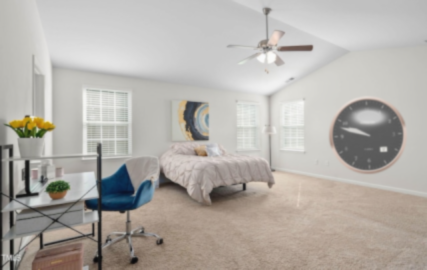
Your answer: 9 h 48 min
